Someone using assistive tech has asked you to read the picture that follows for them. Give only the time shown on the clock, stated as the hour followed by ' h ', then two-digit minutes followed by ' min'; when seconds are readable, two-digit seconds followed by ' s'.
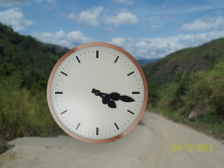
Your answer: 4 h 17 min
